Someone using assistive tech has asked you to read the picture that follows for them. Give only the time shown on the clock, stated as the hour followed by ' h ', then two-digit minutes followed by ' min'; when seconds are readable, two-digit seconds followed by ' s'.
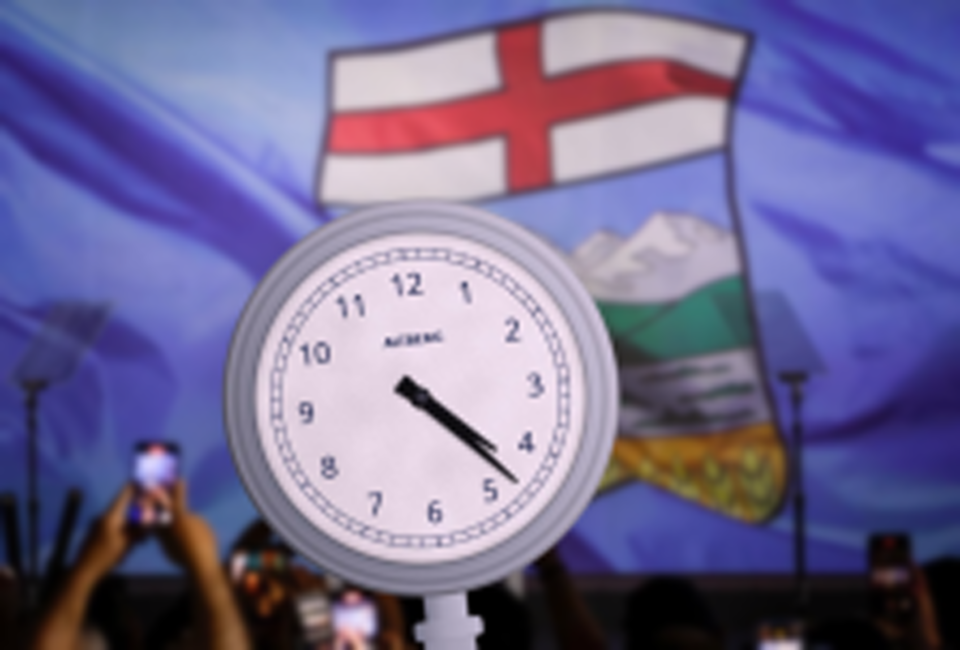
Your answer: 4 h 23 min
